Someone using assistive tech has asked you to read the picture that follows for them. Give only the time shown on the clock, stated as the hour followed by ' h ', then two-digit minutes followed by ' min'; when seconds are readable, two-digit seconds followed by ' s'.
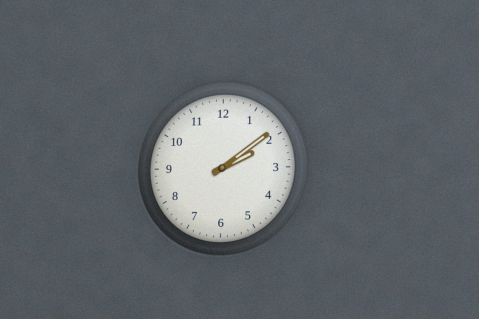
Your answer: 2 h 09 min
